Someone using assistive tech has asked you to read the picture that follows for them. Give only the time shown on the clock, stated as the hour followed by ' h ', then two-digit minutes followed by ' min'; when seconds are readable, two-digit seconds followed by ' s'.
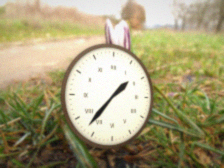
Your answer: 1 h 37 min
